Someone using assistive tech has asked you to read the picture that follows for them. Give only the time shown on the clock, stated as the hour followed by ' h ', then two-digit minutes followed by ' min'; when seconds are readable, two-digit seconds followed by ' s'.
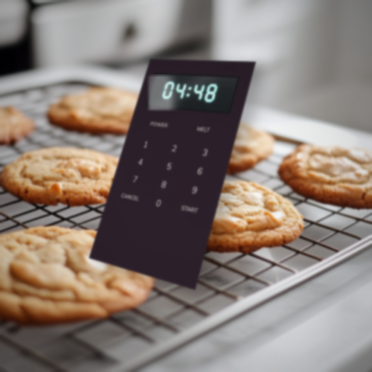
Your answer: 4 h 48 min
